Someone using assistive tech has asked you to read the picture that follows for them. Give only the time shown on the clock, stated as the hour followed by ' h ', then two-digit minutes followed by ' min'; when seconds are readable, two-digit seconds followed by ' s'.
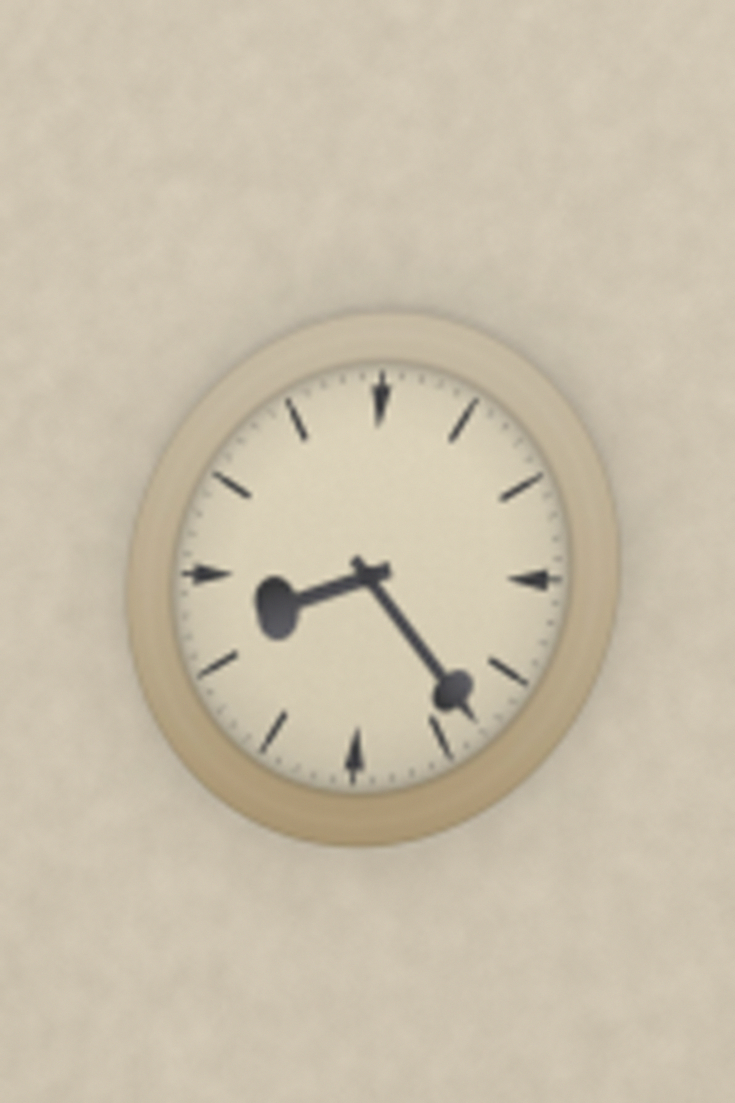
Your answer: 8 h 23 min
